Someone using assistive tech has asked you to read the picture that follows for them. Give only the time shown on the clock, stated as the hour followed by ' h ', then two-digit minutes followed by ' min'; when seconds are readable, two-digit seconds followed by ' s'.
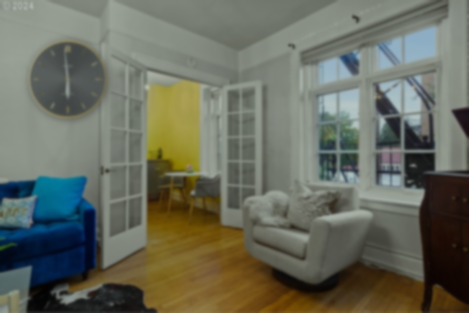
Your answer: 5 h 59 min
